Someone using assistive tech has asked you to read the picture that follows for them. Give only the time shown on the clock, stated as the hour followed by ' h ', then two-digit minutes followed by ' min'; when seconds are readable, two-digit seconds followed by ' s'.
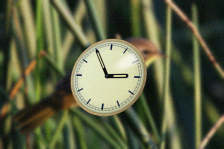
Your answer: 2 h 55 min
